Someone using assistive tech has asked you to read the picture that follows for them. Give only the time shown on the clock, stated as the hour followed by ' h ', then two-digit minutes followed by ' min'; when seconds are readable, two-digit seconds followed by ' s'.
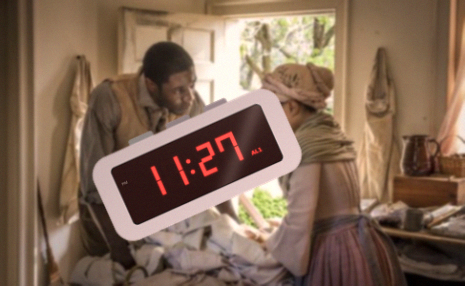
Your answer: 11 h 27 min
